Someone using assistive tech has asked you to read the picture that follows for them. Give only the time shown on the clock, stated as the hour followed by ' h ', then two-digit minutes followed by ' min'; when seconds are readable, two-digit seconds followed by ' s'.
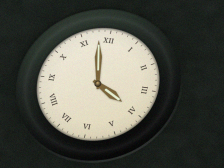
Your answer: 3 h 58 min
